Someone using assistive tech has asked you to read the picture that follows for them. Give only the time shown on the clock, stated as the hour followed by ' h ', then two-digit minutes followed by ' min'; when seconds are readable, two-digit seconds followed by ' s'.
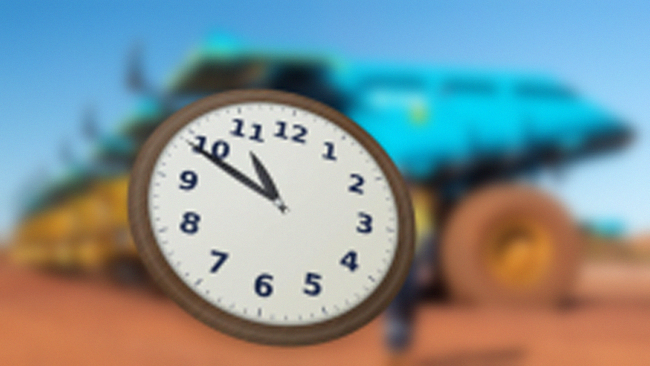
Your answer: 10 h 49 min
